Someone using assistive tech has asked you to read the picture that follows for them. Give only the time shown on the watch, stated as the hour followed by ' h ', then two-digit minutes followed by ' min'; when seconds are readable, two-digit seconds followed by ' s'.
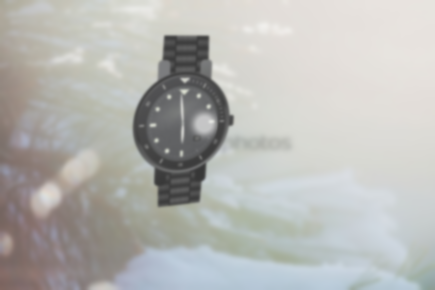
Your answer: 5 h 59 min
